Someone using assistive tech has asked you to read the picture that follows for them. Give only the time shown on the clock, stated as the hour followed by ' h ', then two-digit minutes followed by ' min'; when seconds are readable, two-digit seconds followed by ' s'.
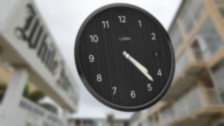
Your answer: 4 h 23 min
